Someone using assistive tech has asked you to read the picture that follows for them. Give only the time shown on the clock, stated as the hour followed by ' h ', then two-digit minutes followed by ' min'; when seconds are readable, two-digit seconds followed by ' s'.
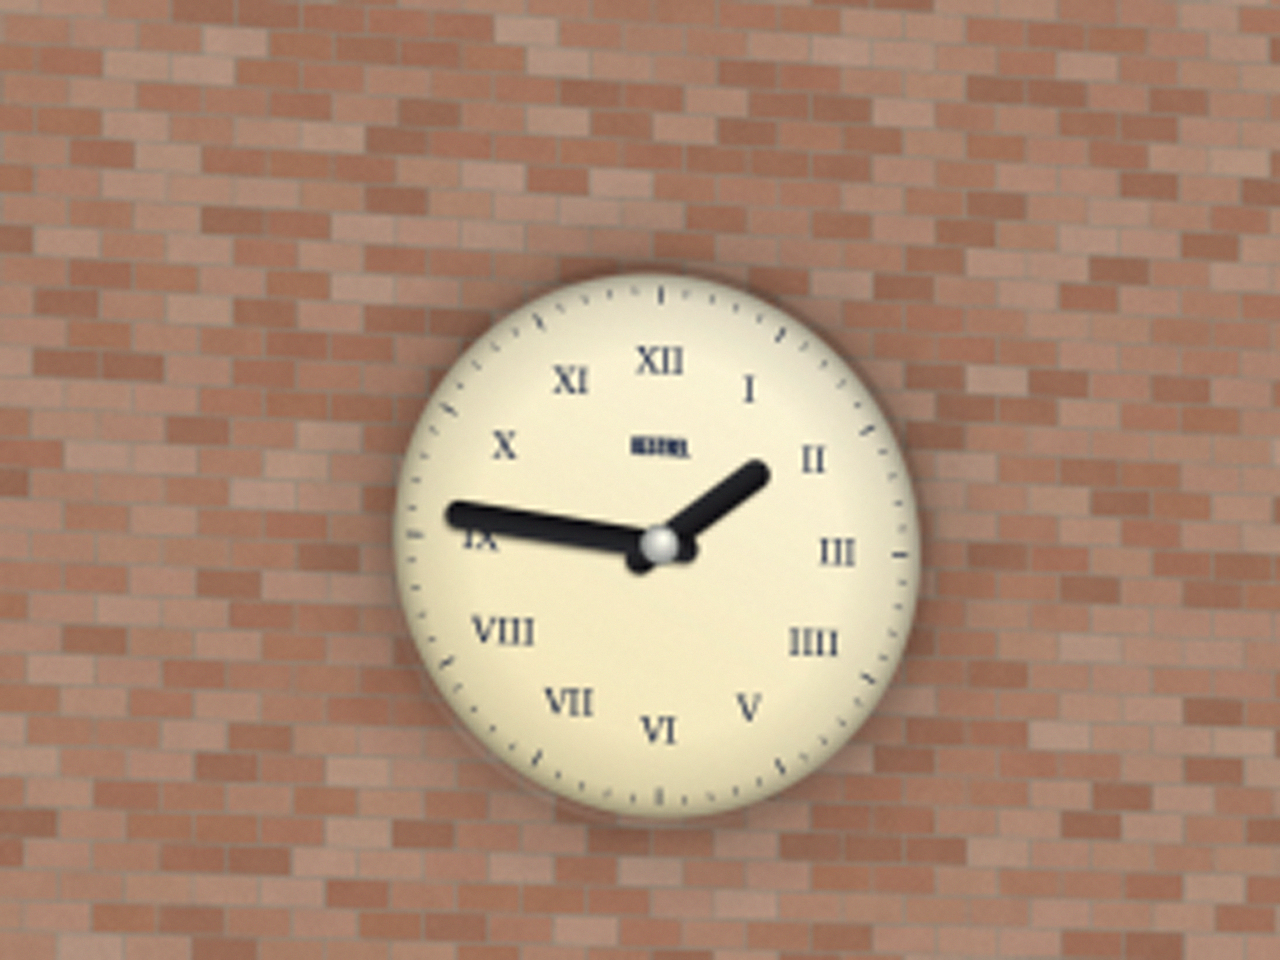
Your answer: 1 h 46 min
